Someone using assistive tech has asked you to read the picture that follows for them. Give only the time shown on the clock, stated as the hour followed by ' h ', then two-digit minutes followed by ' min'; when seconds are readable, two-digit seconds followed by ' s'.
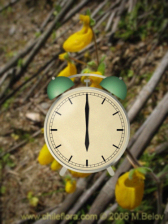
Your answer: 6 h 00 min
